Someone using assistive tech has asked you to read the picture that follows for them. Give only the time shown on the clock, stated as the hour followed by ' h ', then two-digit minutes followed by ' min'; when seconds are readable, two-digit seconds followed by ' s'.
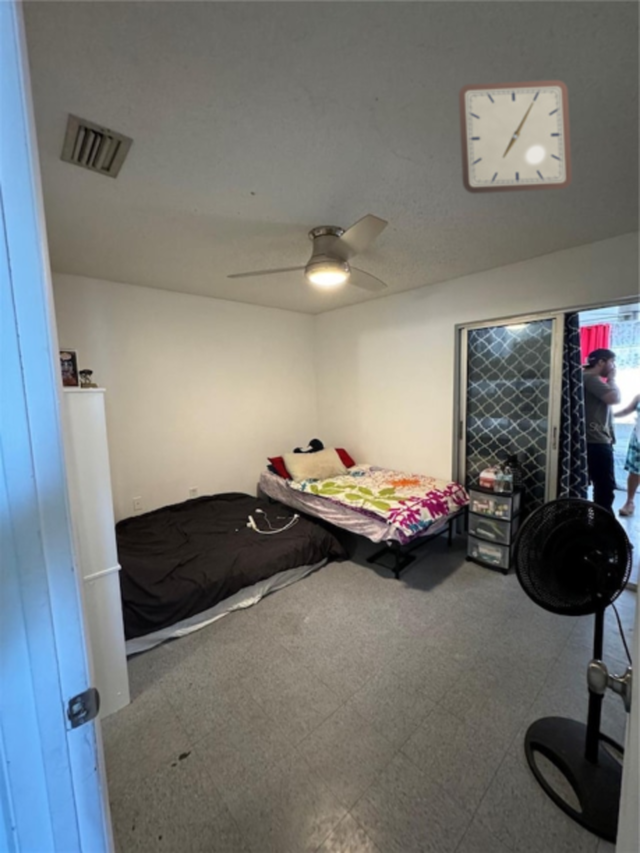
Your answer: 7 h 05 min
